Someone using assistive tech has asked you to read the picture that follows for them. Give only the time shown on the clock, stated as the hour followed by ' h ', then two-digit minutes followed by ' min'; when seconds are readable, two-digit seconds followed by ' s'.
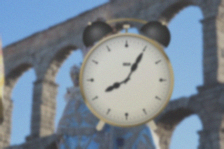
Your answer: 8 h 05 min
